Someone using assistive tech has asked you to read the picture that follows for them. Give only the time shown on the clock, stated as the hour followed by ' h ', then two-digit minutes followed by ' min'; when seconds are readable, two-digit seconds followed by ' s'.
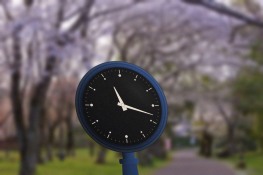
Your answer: 11 h 18 min
